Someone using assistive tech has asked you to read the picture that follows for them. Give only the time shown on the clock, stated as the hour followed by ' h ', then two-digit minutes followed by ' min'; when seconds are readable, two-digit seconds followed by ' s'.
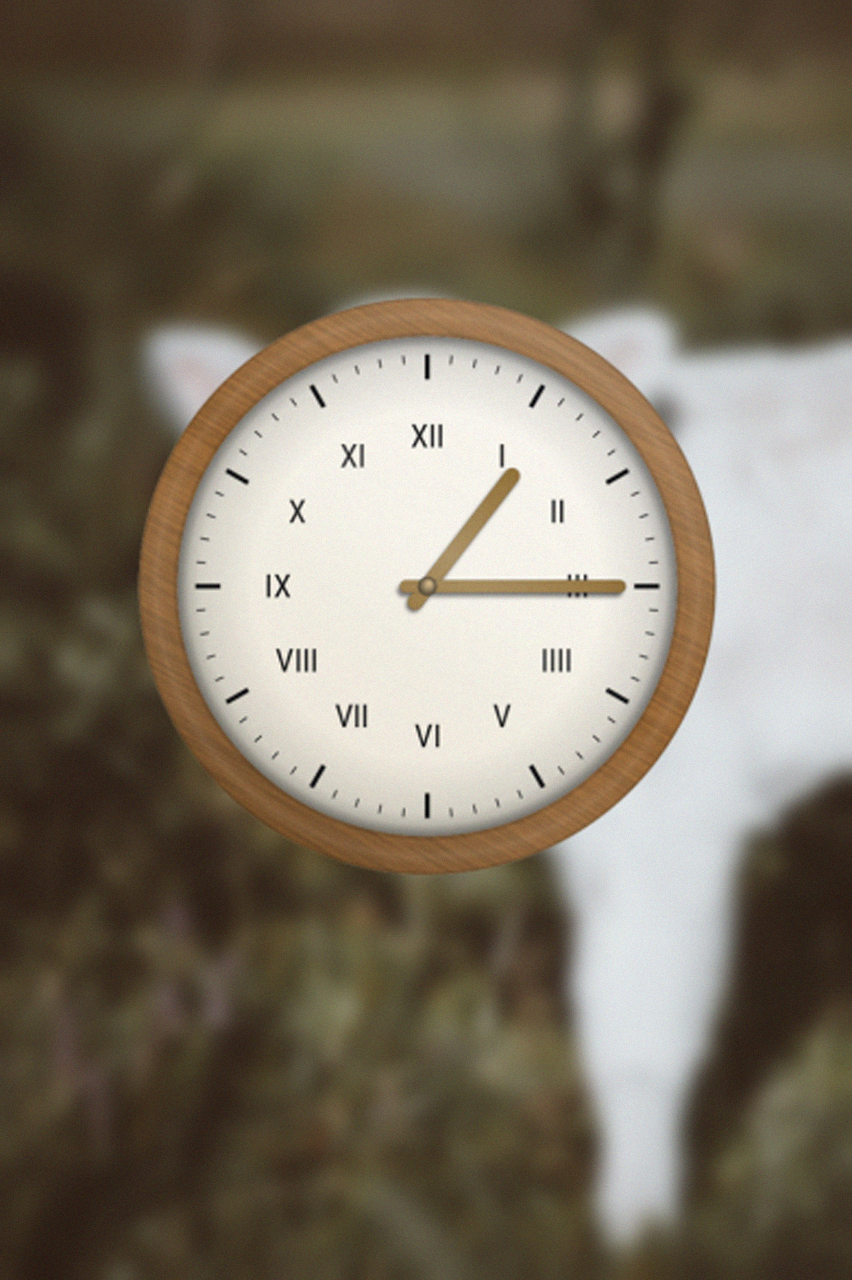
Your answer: 1 h 15 min
